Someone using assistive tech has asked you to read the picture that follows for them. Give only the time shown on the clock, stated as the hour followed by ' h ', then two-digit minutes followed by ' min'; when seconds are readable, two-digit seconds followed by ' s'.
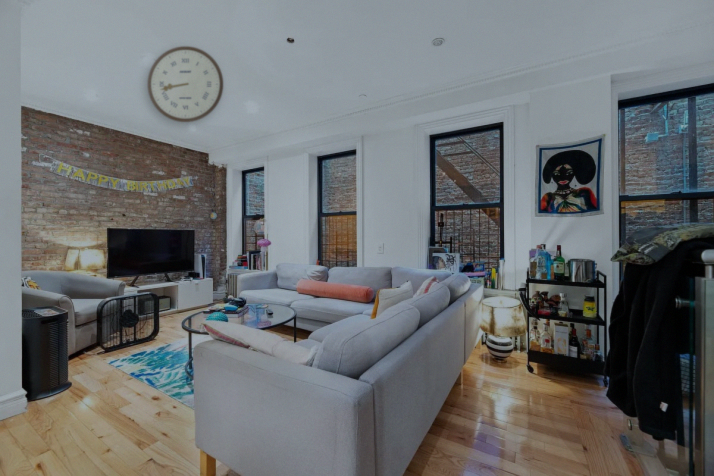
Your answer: 8 h 43 min
